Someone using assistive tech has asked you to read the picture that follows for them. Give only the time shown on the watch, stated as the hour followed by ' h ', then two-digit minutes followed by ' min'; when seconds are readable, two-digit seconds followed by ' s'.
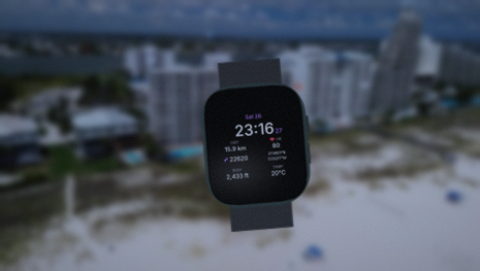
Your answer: 23 h 16 min
